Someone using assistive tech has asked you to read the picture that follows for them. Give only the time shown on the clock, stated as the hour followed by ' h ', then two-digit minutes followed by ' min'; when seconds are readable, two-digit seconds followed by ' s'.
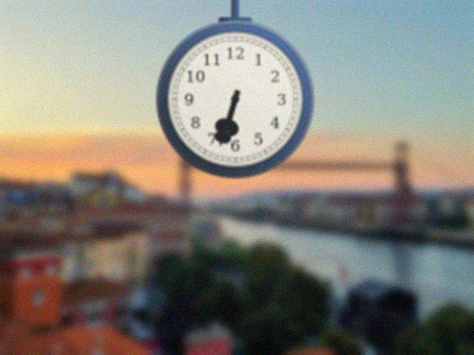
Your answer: 6 h 33 min
